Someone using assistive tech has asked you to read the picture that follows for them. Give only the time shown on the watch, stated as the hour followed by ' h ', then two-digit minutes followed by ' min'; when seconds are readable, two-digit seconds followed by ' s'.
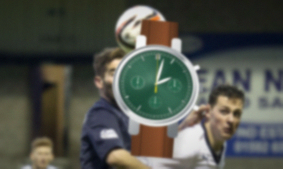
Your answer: 2 h 02 min
